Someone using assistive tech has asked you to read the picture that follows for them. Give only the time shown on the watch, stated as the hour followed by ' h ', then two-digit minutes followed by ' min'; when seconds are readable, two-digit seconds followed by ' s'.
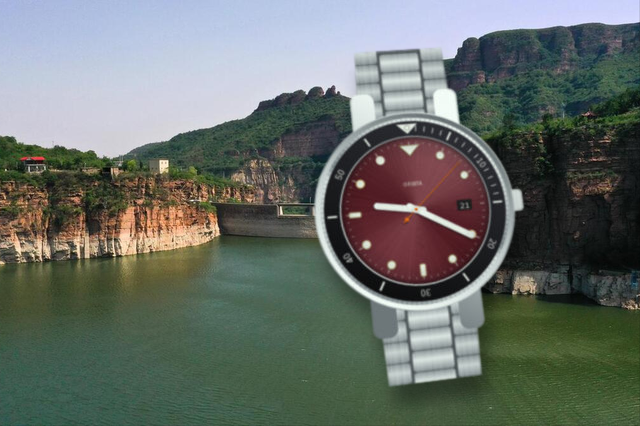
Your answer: 9 h 20 min 08 s
